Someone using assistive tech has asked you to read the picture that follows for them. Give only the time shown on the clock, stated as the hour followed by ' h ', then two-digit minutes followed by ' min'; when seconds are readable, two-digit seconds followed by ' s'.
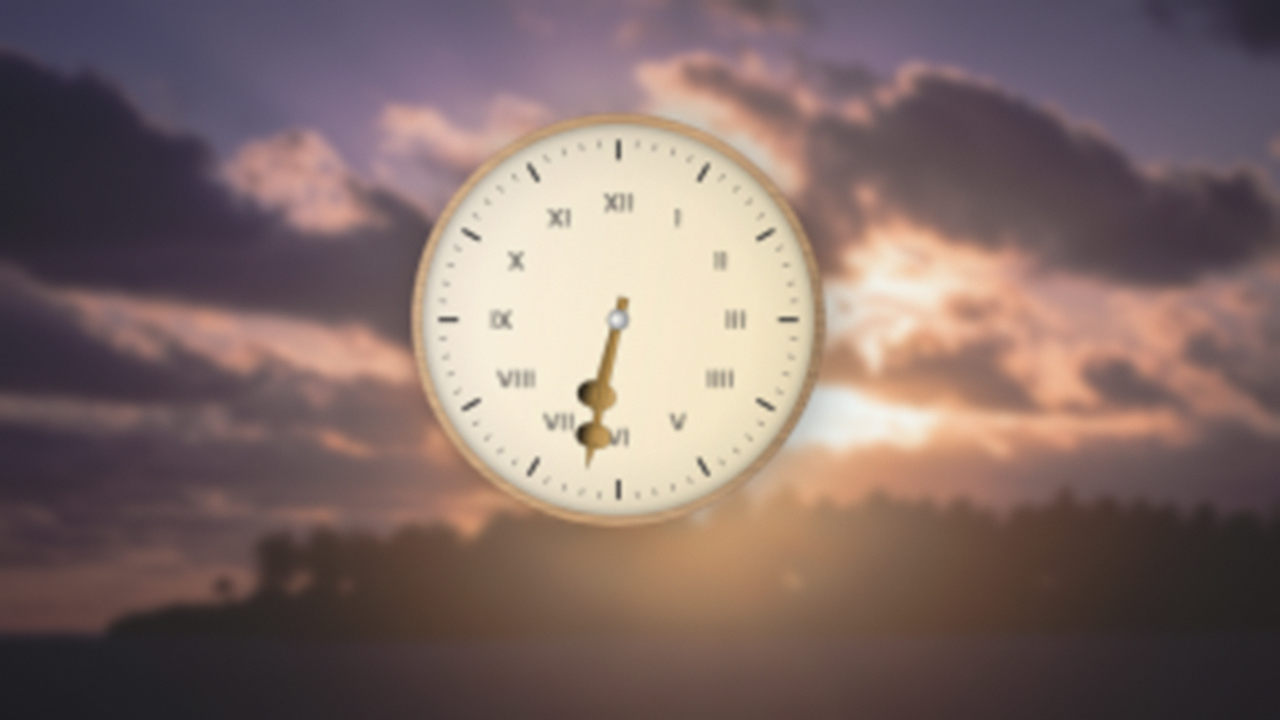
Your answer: 6 h 32 min
